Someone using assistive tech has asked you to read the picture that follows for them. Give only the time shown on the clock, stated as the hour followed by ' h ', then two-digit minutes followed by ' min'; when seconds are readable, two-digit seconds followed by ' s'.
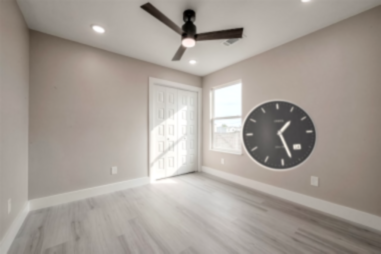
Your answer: 1 h 27 min
